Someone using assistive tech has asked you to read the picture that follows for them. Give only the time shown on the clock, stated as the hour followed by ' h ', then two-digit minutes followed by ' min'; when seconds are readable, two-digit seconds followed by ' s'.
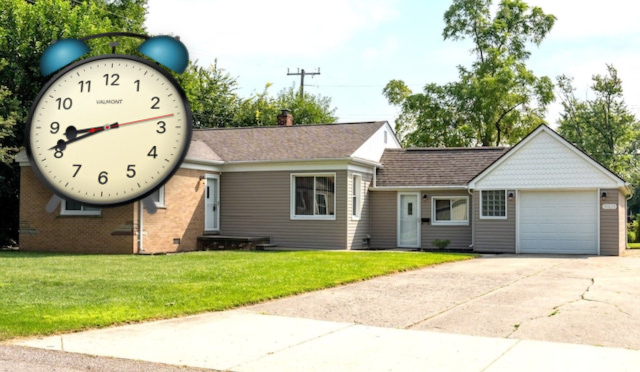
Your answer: 8 h 41 min 13 s
